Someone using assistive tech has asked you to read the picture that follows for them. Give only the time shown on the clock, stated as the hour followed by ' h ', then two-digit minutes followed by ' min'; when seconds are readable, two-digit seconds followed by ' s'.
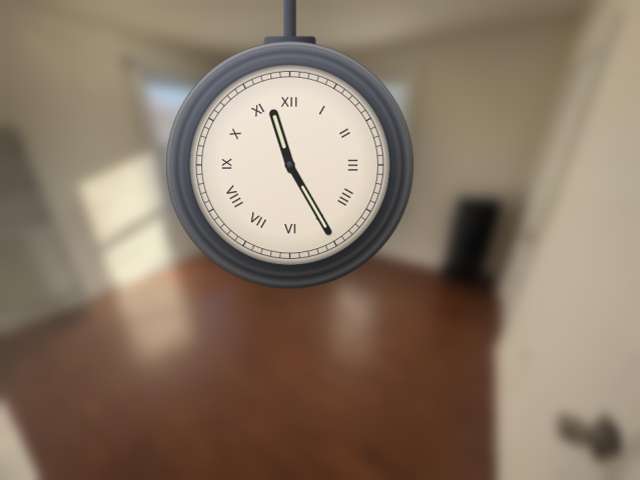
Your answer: 11 h 25 min
